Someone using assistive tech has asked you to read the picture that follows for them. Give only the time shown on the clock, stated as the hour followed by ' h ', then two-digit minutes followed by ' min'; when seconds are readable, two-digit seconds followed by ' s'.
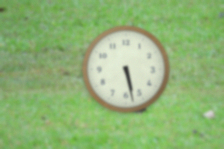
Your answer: 5 h 28 min
